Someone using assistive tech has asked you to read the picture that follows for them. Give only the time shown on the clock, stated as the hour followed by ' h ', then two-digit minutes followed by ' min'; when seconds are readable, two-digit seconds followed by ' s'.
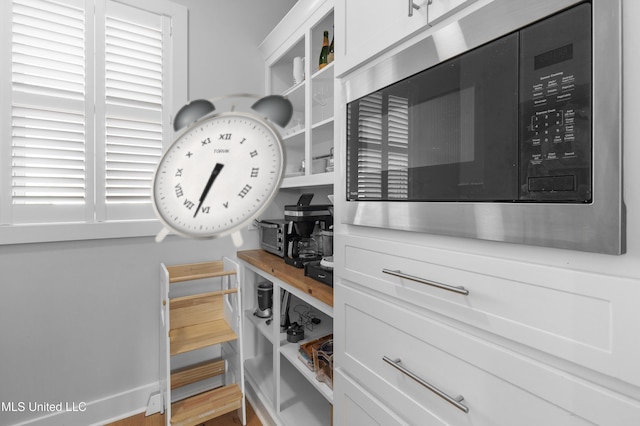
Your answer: 6 h 32 min
